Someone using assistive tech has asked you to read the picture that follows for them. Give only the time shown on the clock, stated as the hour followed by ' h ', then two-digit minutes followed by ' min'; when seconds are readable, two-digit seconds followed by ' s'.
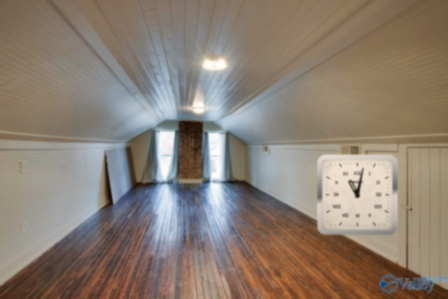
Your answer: 11 h 02 min
